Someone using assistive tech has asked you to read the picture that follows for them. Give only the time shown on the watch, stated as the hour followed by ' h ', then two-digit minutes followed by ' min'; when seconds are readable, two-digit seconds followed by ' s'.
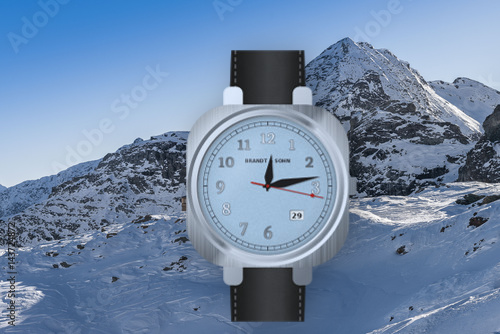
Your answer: 12 h 13 min 17 s
